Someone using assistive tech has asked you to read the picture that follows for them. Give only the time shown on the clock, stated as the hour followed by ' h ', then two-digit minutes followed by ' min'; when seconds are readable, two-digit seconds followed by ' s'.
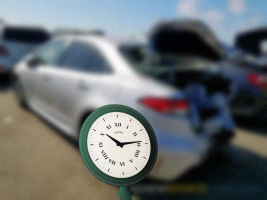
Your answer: 10 h 14 min
